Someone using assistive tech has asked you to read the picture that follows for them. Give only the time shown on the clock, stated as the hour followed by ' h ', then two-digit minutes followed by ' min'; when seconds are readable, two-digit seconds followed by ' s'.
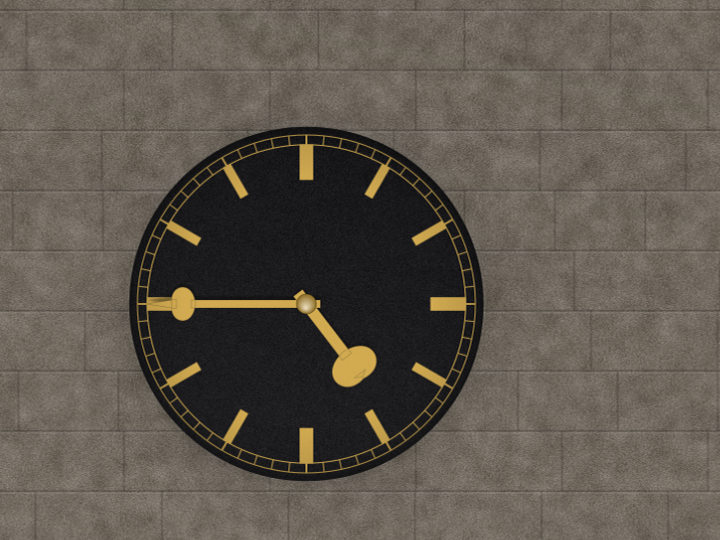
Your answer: 4 h 45 min
